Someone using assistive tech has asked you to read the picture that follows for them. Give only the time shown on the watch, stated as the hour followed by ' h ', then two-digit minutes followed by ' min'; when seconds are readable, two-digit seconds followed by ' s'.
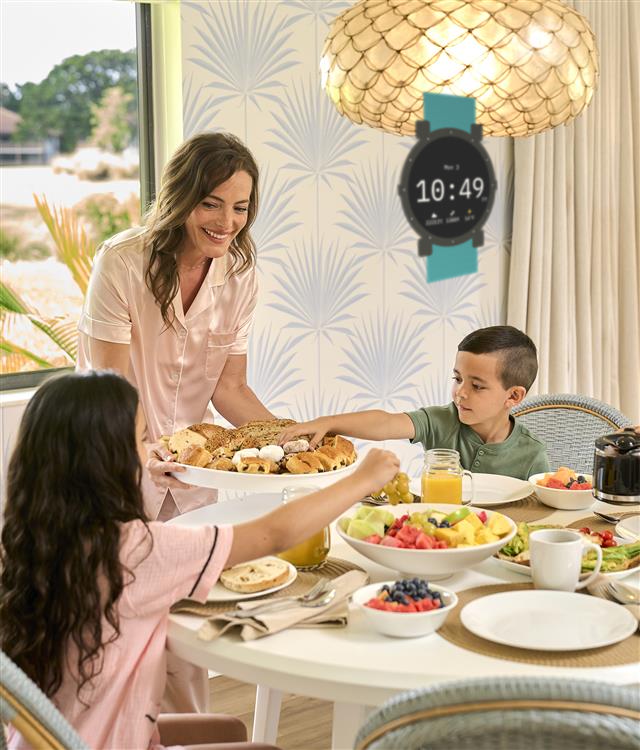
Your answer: 10 h 49 min
